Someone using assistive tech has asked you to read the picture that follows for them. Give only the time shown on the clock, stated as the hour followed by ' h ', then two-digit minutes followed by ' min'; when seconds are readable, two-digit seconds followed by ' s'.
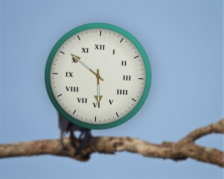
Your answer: 5 h 51 min
